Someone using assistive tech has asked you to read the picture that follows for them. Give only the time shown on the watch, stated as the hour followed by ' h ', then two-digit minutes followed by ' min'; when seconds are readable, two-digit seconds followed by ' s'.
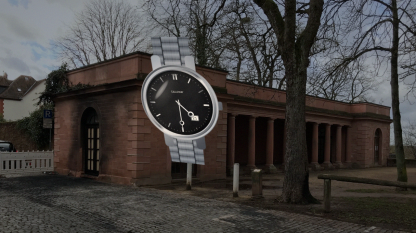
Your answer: 4 h 30 min
